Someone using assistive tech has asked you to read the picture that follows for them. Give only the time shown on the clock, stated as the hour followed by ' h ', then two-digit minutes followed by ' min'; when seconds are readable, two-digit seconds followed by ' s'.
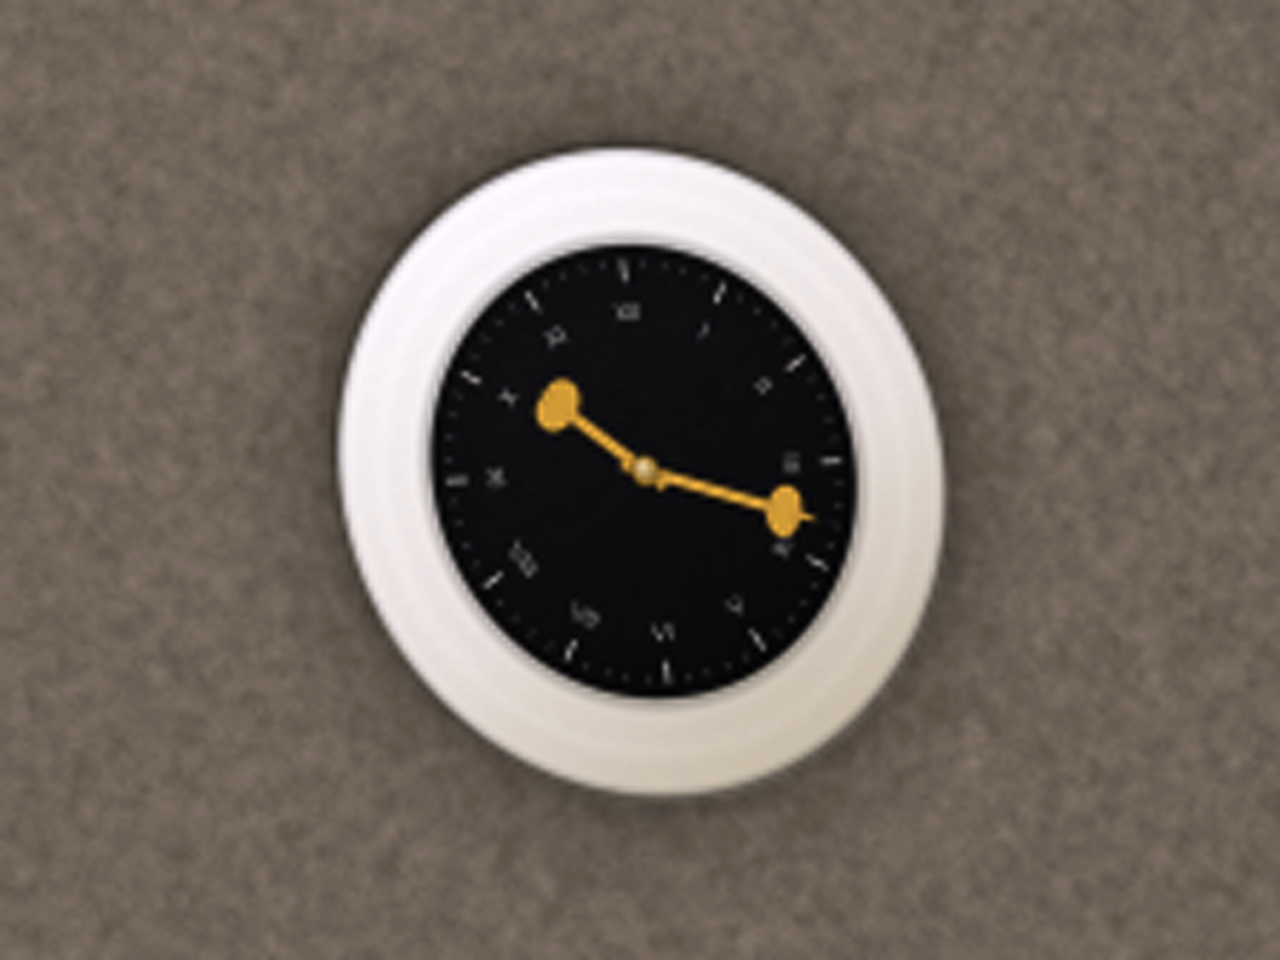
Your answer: 10 h 18 min
